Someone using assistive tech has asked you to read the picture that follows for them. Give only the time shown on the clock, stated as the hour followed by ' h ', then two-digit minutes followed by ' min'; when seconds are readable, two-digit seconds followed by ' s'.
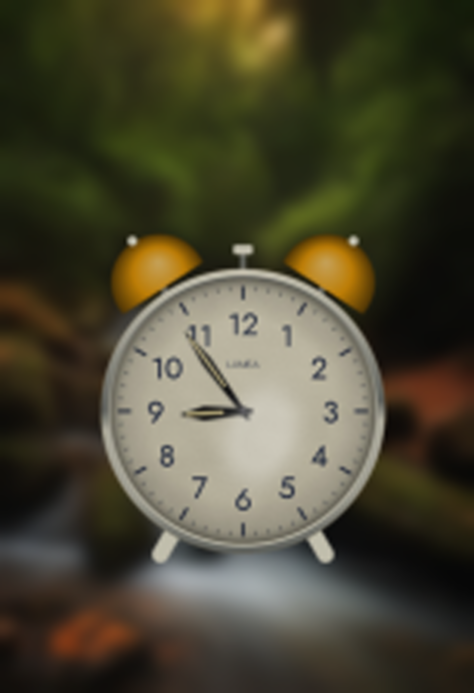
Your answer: 8 h 54 min
